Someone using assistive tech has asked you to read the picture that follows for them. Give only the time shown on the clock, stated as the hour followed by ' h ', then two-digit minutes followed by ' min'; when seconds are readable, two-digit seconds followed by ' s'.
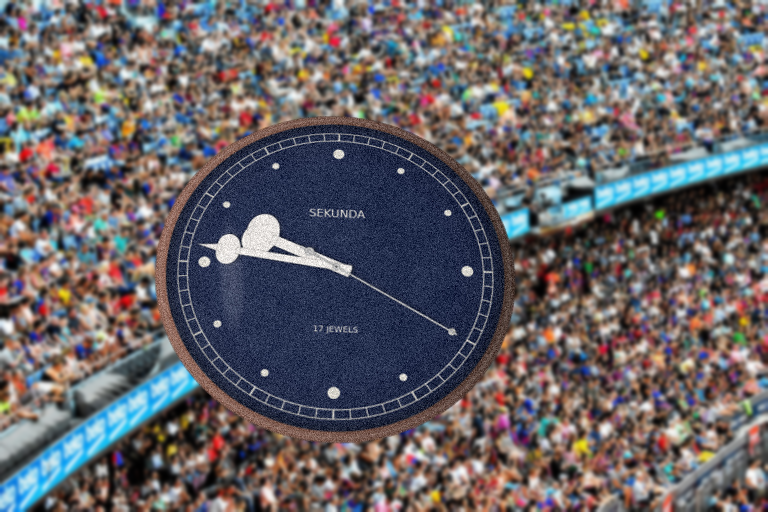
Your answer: 9 h 46 min 20 s
